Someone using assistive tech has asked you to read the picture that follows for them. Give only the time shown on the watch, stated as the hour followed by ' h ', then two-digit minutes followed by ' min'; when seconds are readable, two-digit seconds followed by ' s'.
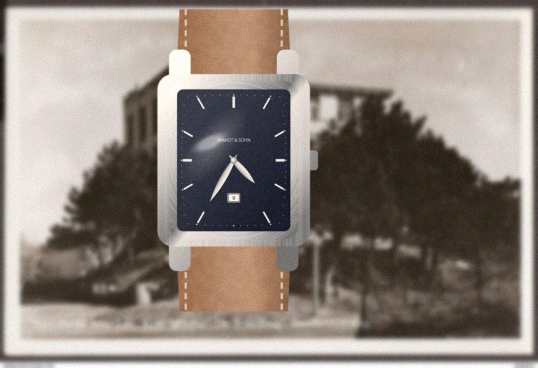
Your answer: 4 h 35 min
